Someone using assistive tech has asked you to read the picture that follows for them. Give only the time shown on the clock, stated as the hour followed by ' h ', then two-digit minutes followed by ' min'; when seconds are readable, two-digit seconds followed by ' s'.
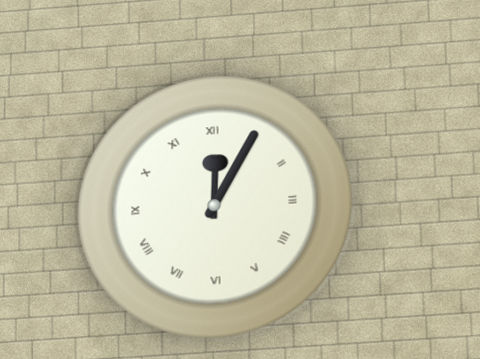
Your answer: 12 h 05 min
